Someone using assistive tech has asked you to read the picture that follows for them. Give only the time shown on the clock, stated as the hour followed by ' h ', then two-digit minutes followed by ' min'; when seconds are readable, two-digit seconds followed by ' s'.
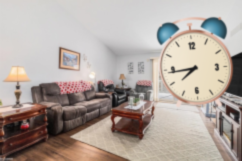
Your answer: 7 h 44 min
